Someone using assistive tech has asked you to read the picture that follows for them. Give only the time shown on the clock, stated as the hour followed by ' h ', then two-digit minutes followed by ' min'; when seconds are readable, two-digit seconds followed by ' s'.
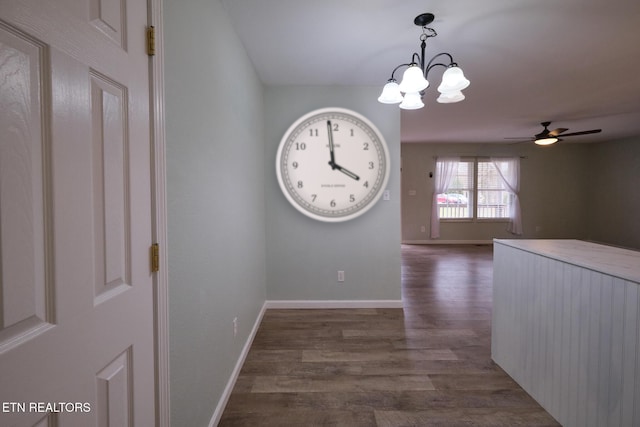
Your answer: 3 h 59 min
